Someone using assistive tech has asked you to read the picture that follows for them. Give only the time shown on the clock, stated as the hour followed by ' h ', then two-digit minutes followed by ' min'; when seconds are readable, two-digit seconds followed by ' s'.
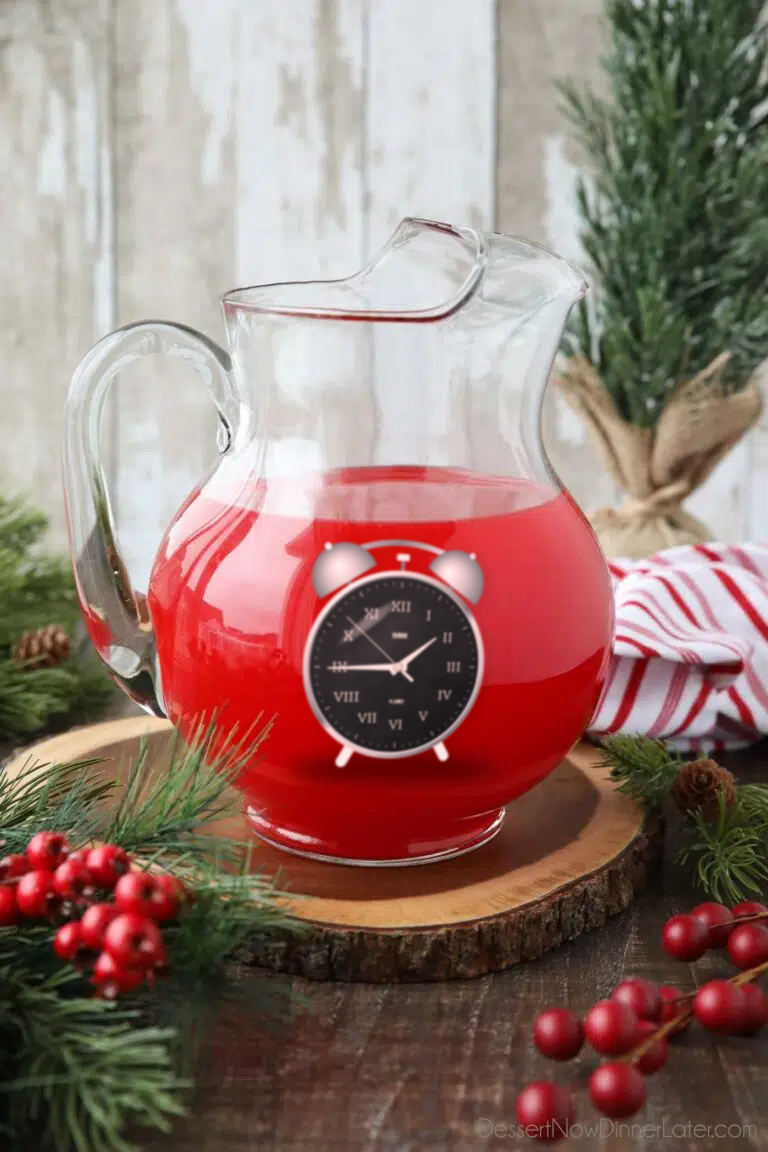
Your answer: 1 h 44 min 52 s
